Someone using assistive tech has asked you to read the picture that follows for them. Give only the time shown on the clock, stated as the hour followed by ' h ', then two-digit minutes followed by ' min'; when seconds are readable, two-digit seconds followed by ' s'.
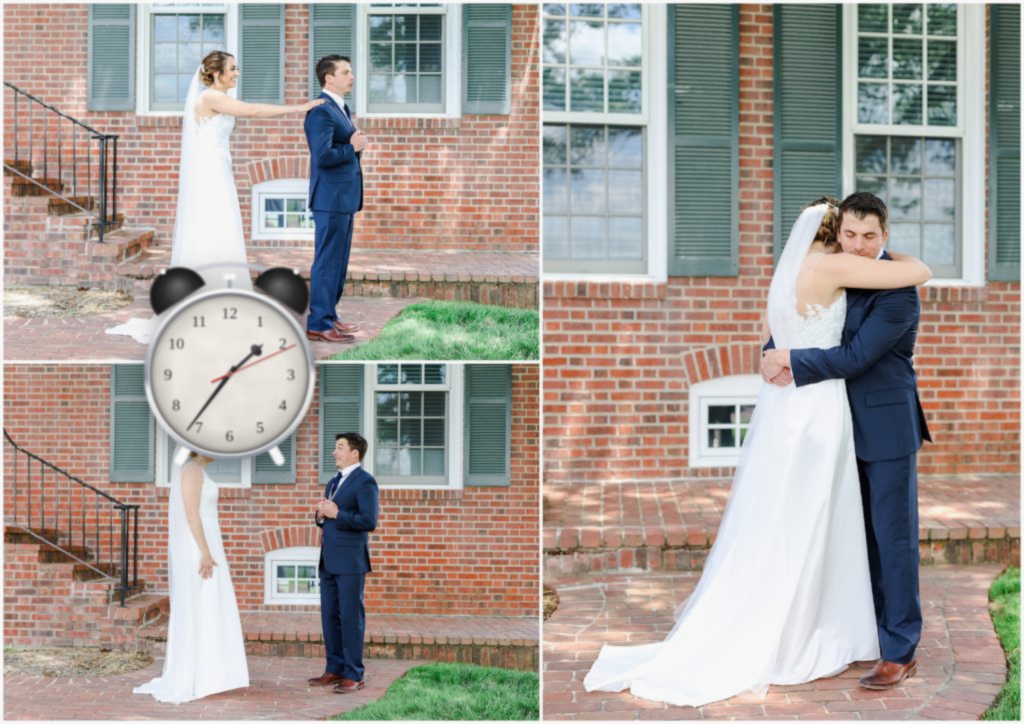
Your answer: 1 h 36 min 11 s
